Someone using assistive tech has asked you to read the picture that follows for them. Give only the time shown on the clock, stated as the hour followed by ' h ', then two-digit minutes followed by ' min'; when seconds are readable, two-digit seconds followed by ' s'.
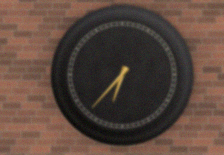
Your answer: 6 h 37 min
